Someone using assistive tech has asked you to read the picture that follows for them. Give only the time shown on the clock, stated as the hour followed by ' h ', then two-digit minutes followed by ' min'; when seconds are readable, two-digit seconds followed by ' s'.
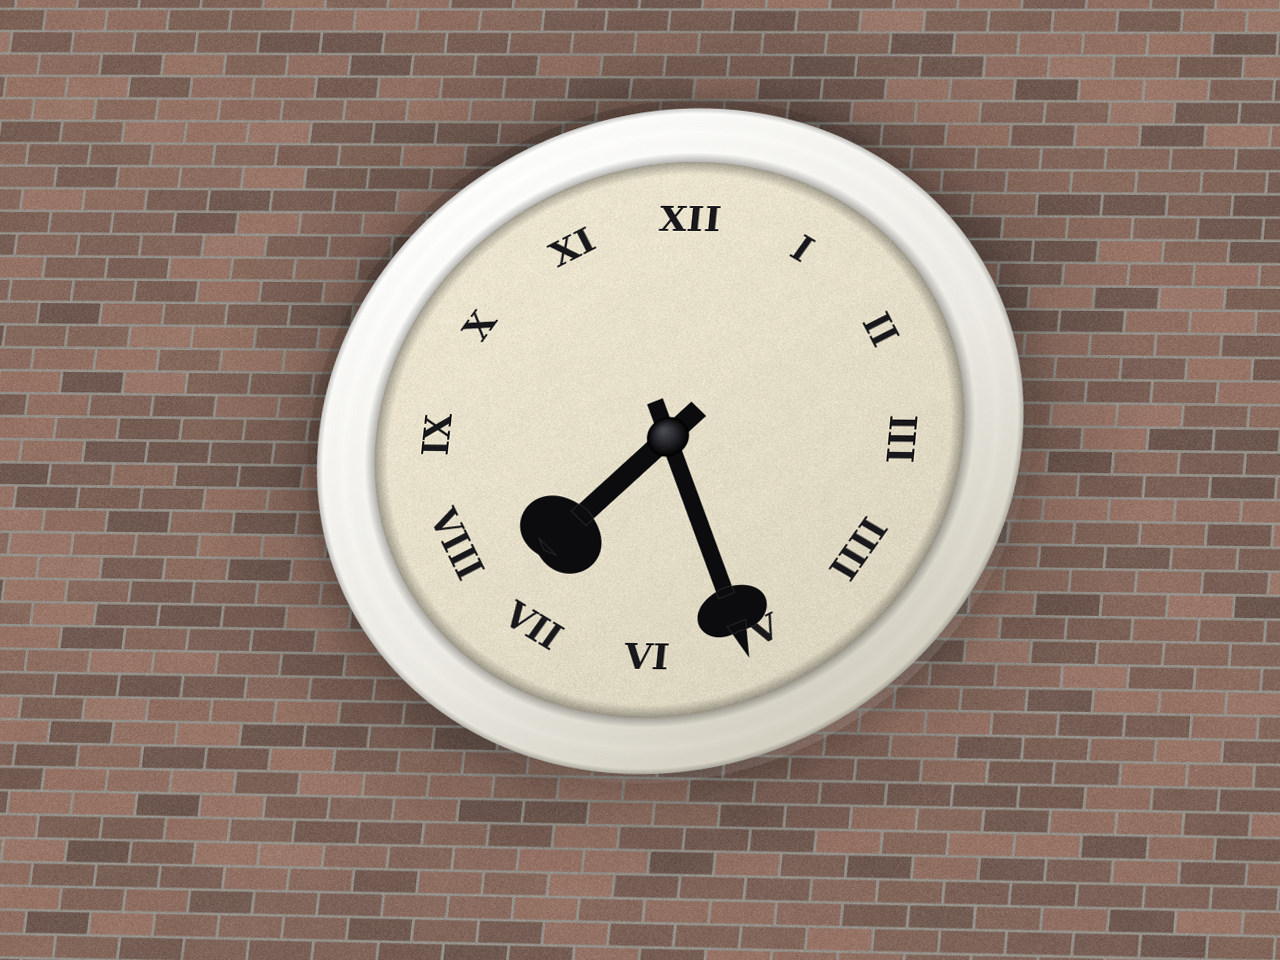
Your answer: 7 h 26 min
